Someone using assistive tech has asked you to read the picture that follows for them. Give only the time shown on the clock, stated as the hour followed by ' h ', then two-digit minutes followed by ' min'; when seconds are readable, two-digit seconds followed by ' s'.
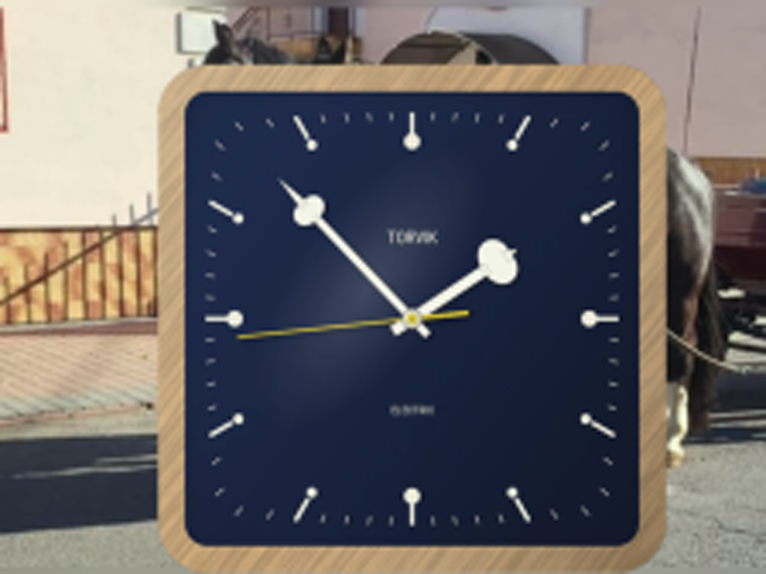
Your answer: 1 h 52 min 44 s
